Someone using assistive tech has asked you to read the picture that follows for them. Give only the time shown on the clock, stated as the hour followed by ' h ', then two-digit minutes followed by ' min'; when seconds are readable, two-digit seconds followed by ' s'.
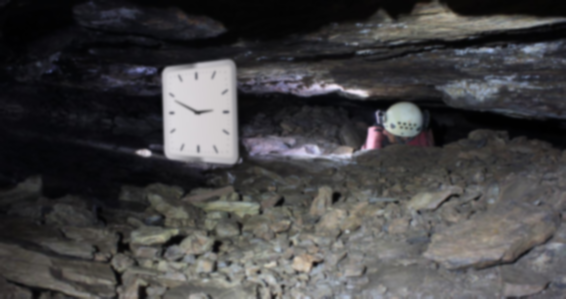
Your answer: 2 h 49 min
